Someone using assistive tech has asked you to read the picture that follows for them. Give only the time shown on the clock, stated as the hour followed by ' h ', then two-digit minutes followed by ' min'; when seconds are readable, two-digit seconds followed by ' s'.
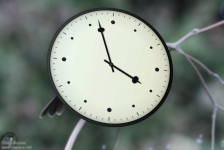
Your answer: 3 h 57 min
